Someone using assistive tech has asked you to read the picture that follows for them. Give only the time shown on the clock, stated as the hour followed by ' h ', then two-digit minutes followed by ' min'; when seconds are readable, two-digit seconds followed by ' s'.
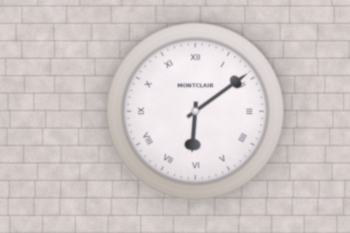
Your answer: 6 h 09 min
